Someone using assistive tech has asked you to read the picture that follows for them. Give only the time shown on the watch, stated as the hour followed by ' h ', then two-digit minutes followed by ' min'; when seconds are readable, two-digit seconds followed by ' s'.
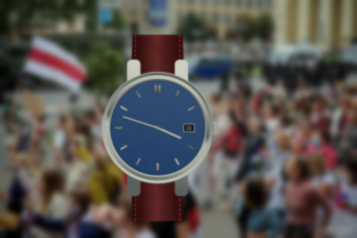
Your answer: 3 h 48 min
